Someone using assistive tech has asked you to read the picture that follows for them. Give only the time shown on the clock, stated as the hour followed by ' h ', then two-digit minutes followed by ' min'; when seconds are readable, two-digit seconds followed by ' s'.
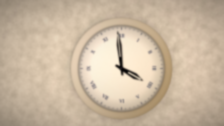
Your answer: 3 h 59 min
